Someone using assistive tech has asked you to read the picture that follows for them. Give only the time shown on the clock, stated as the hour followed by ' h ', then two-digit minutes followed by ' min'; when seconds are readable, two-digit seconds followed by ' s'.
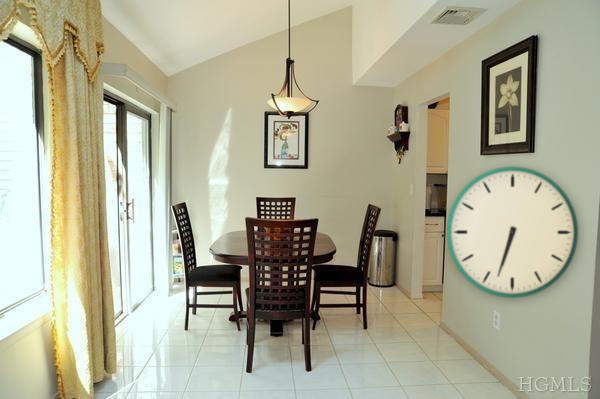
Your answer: 6 h 33 min
